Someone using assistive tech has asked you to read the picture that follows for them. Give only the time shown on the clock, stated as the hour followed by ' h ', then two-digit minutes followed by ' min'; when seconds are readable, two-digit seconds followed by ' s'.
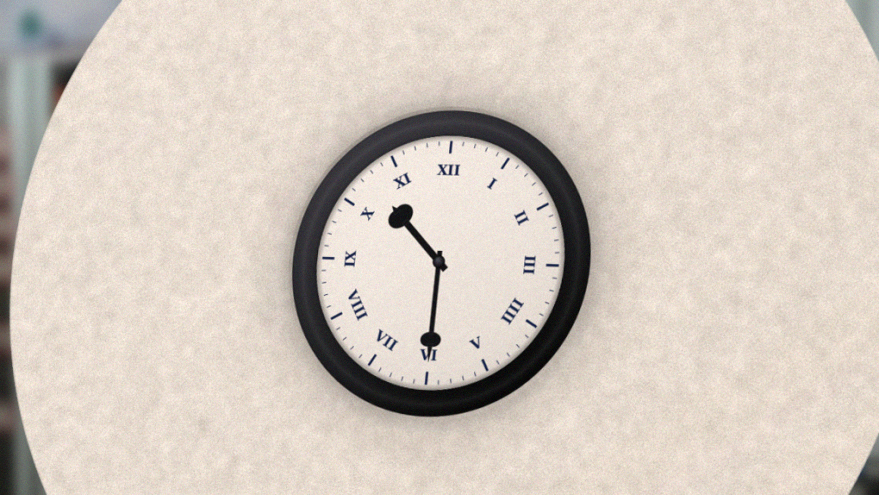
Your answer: 10 h 30 min
